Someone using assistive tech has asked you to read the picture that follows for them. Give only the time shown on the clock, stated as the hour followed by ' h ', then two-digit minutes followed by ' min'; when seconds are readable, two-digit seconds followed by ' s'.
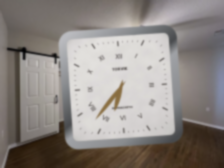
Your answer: 6 h 37 min
